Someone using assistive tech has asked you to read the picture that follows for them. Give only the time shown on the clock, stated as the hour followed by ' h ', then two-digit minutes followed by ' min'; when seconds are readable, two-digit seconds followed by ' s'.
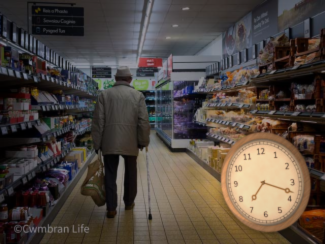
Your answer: 7 h 18 min
